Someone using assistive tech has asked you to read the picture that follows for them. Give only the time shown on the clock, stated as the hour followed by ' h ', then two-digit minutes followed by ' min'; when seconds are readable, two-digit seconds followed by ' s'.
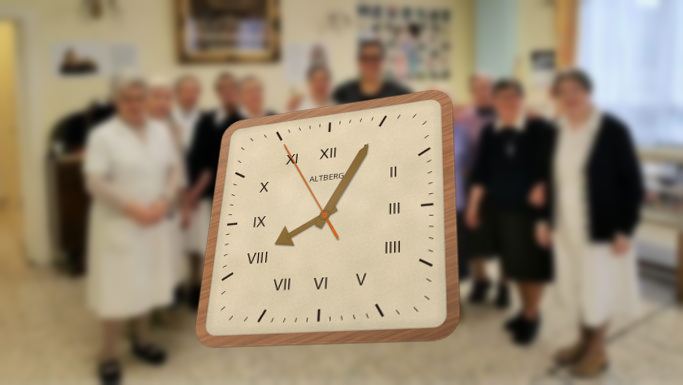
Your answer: 8 h 04 min 55 s
